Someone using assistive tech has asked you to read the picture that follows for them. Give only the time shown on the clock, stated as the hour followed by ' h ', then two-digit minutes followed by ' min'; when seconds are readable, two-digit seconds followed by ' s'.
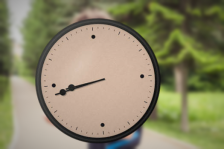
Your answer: 8 h 43 min
